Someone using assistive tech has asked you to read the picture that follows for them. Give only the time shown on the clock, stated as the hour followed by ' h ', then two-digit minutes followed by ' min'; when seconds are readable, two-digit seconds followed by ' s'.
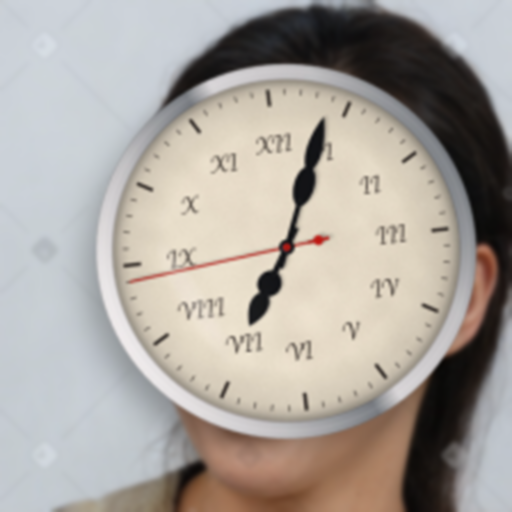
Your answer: 7 h 03 min 44 s
